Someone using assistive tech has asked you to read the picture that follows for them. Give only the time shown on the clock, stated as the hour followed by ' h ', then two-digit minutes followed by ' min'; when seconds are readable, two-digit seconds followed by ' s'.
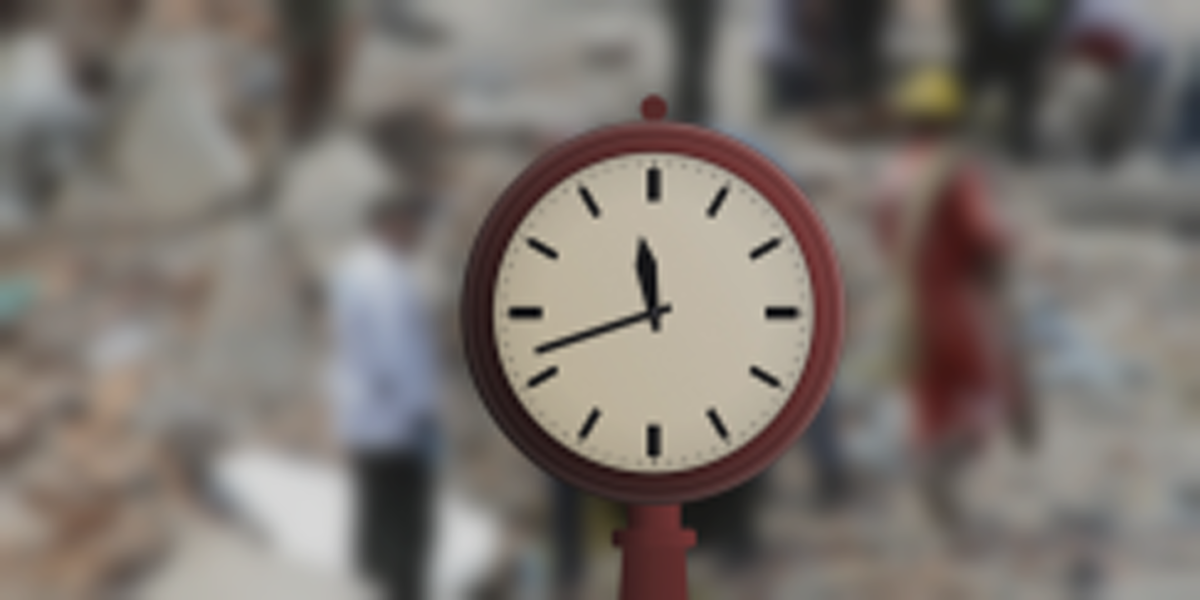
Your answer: 11 h 42 min
